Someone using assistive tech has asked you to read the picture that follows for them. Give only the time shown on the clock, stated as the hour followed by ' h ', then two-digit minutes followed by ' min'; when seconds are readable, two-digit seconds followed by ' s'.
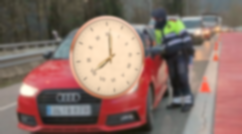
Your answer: 8 h 01 min
